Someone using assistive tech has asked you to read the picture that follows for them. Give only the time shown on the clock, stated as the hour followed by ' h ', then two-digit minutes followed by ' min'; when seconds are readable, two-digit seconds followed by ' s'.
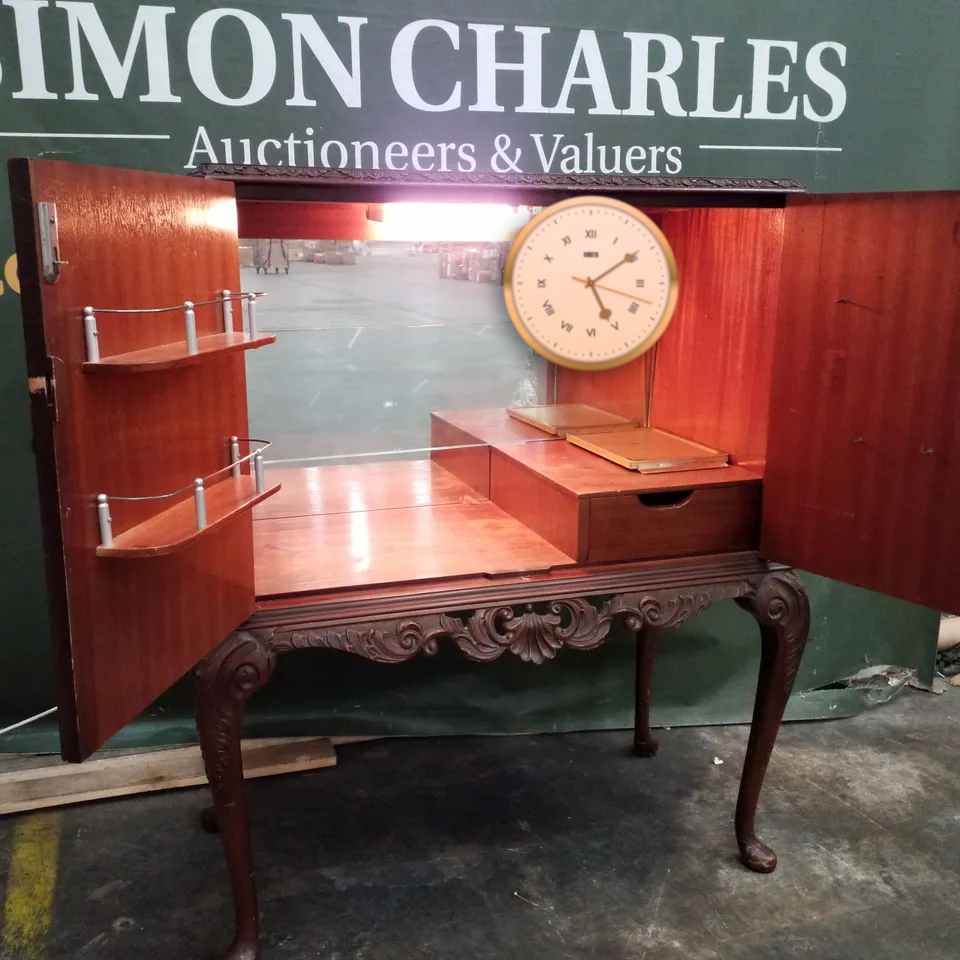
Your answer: 5 h 09 min 18 s
